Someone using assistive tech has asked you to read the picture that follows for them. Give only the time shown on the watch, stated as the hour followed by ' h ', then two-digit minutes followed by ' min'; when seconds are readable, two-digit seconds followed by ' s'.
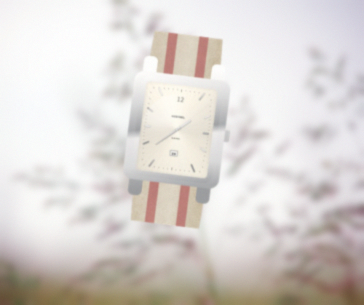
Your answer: 1 h 38 min
